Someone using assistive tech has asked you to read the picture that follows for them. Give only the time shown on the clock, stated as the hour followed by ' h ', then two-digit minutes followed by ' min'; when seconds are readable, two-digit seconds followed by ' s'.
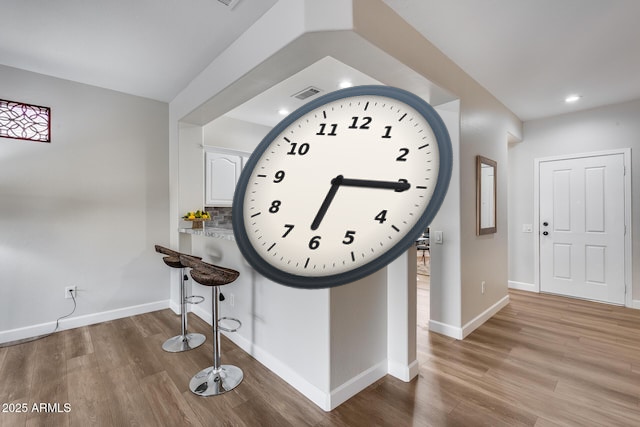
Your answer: 6 h 15 min
